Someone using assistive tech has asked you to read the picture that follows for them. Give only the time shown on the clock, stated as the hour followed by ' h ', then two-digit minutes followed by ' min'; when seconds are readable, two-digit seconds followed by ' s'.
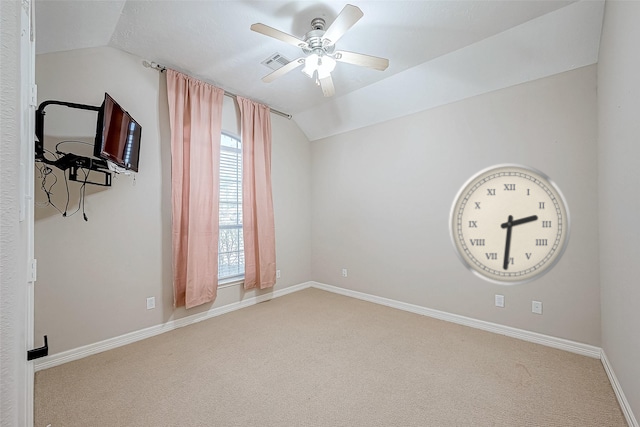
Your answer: 2 h 31 min
